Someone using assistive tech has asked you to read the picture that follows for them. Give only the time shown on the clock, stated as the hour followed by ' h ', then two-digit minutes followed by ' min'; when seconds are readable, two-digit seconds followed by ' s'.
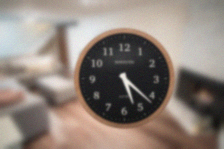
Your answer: 5 h 22 min
